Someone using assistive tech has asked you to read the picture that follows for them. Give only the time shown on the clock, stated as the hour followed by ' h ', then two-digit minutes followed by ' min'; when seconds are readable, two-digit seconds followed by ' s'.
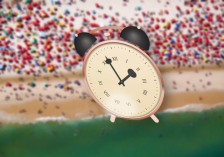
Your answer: 1 h 57 min
